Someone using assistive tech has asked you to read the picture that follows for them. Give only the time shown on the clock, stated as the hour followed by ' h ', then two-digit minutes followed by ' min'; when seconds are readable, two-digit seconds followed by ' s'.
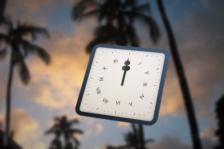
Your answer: 12 h 00 min
